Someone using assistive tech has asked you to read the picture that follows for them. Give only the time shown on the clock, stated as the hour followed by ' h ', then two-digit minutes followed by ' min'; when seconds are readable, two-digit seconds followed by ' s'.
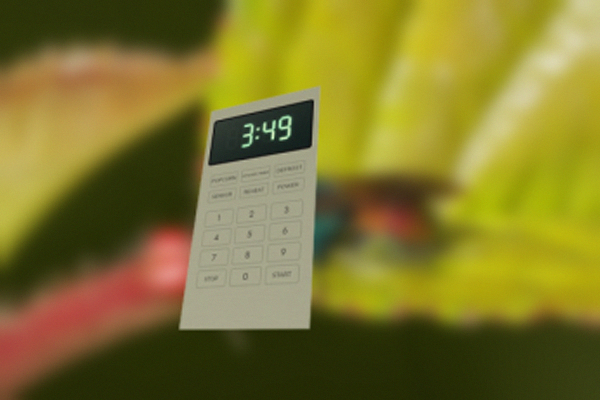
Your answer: 3 h 49 min
